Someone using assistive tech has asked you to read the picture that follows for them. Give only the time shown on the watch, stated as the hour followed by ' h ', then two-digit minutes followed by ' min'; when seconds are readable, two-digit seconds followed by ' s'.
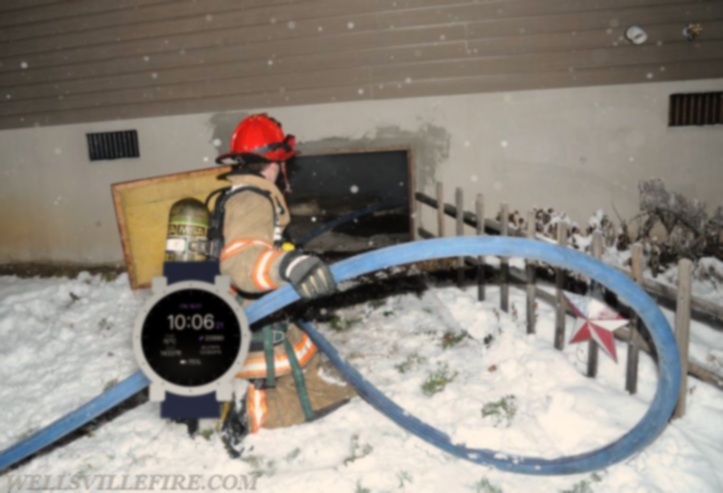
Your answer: 10 h 06 min
